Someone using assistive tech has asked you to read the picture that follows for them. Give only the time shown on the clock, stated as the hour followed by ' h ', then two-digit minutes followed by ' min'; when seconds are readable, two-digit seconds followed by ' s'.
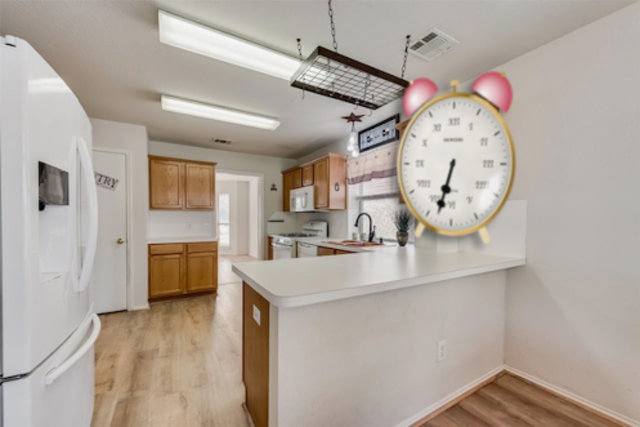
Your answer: 6 h 33 min
